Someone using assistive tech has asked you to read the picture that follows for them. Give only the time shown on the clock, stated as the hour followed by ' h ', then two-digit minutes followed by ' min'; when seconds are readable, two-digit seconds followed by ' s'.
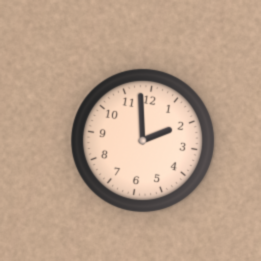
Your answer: 1 h 58 min
